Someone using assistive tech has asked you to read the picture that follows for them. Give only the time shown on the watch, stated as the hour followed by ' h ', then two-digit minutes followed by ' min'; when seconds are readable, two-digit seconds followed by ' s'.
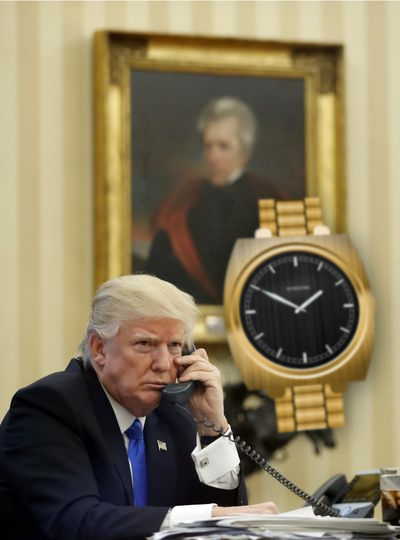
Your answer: 1 h 50 min
